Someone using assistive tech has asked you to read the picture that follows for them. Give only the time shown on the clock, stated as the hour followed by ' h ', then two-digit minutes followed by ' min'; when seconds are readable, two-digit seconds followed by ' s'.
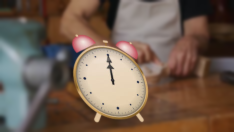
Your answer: 12 h 00 min
